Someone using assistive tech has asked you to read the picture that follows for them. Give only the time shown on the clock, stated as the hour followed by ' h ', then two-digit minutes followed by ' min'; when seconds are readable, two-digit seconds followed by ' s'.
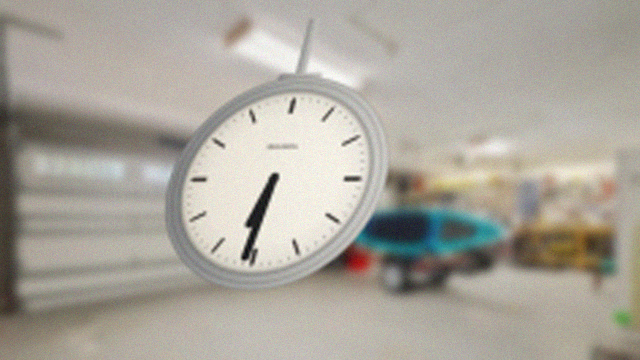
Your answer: 6 h 31 min
